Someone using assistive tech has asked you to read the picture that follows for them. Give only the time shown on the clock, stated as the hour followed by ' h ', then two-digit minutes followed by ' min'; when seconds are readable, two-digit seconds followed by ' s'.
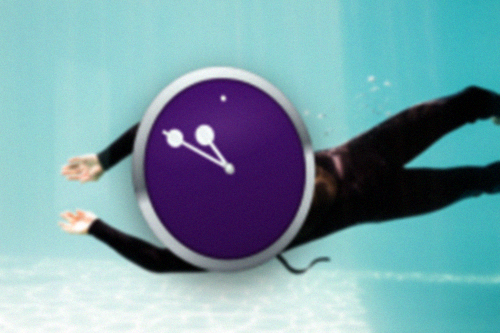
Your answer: 10 h 50 min
